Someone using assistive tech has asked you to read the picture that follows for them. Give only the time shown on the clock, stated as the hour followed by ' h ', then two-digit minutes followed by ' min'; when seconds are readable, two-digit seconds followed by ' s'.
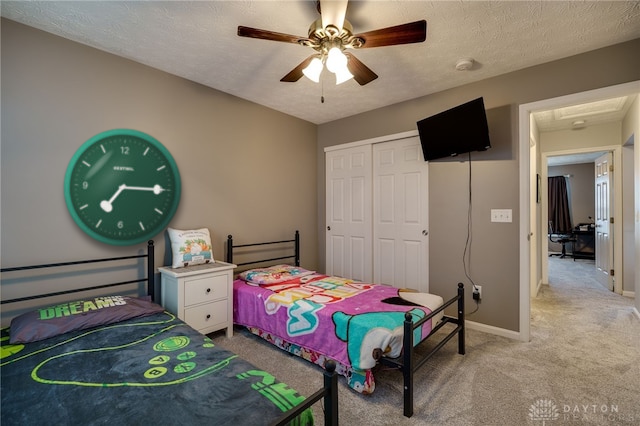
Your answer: 7 h 15 min
